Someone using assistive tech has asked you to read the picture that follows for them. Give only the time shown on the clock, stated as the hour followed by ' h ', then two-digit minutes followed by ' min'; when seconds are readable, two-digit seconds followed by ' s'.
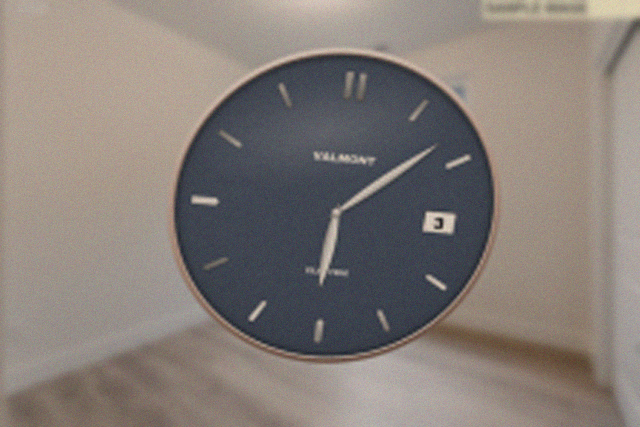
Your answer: 6 h 08 min
